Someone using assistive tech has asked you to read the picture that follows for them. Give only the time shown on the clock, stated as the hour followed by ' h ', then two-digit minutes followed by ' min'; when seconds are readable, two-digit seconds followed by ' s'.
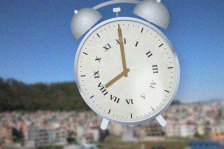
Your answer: 8 h 00 min
